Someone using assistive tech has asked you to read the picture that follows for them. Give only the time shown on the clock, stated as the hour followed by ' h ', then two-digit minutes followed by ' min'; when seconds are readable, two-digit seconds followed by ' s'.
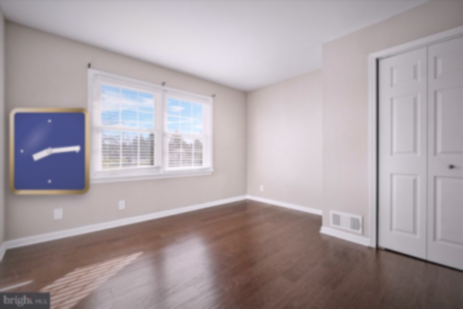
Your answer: 8 h 14 min
